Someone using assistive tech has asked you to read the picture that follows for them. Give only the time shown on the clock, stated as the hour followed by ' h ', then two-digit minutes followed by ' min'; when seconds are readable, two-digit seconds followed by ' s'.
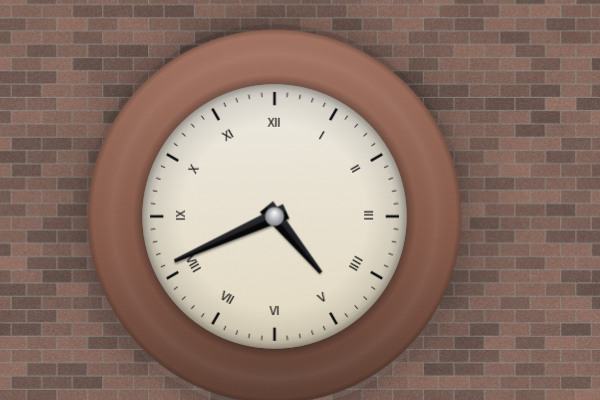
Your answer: 4 h 41 min
